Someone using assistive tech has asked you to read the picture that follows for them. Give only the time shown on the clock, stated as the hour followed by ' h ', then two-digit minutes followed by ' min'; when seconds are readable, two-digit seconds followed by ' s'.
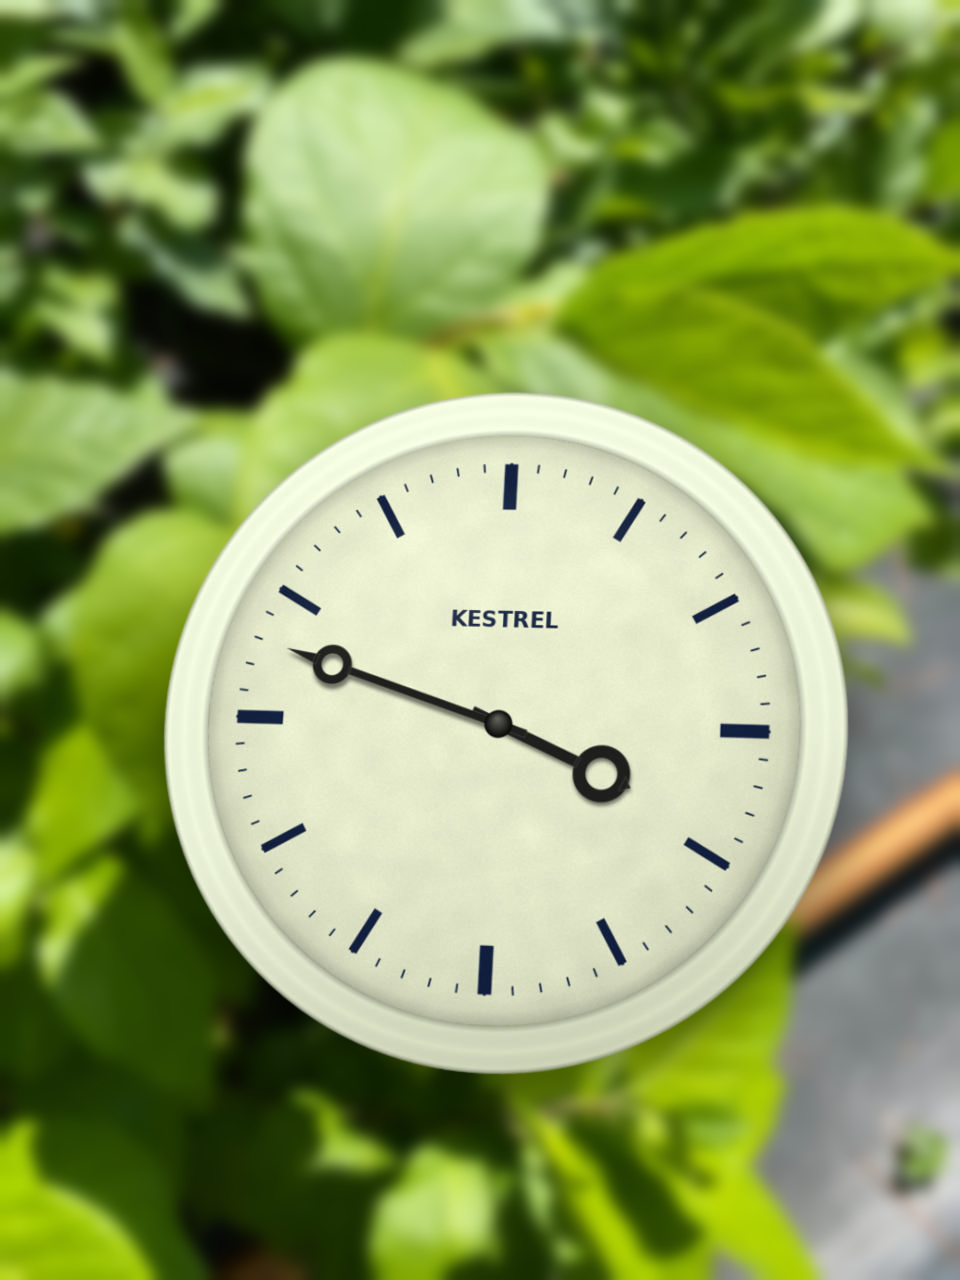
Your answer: 3 h 48 min
